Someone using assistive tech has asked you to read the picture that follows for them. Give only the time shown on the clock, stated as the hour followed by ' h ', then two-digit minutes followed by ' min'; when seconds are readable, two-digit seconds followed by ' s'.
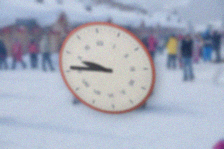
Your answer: 9 h 46 min
